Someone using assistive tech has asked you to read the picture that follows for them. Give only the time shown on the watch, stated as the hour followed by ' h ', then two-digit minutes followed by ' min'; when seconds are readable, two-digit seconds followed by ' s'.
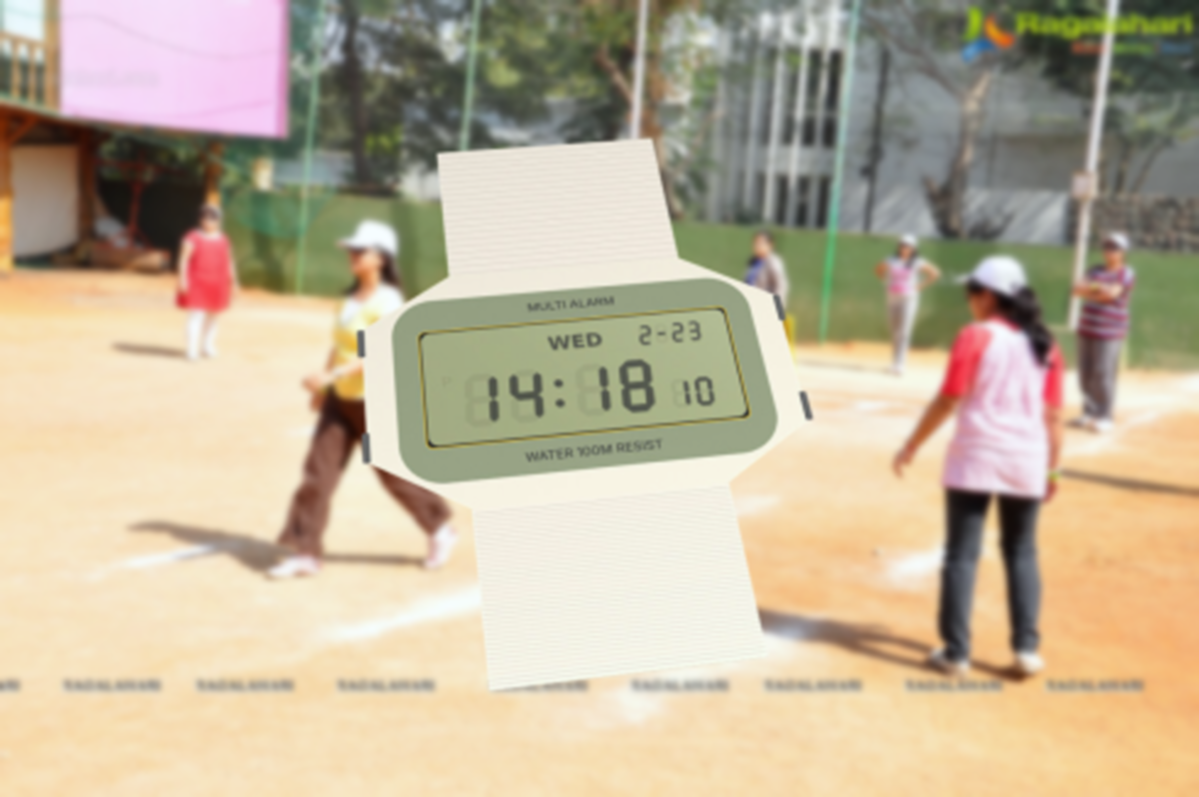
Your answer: 14 h 18 min 10 s
